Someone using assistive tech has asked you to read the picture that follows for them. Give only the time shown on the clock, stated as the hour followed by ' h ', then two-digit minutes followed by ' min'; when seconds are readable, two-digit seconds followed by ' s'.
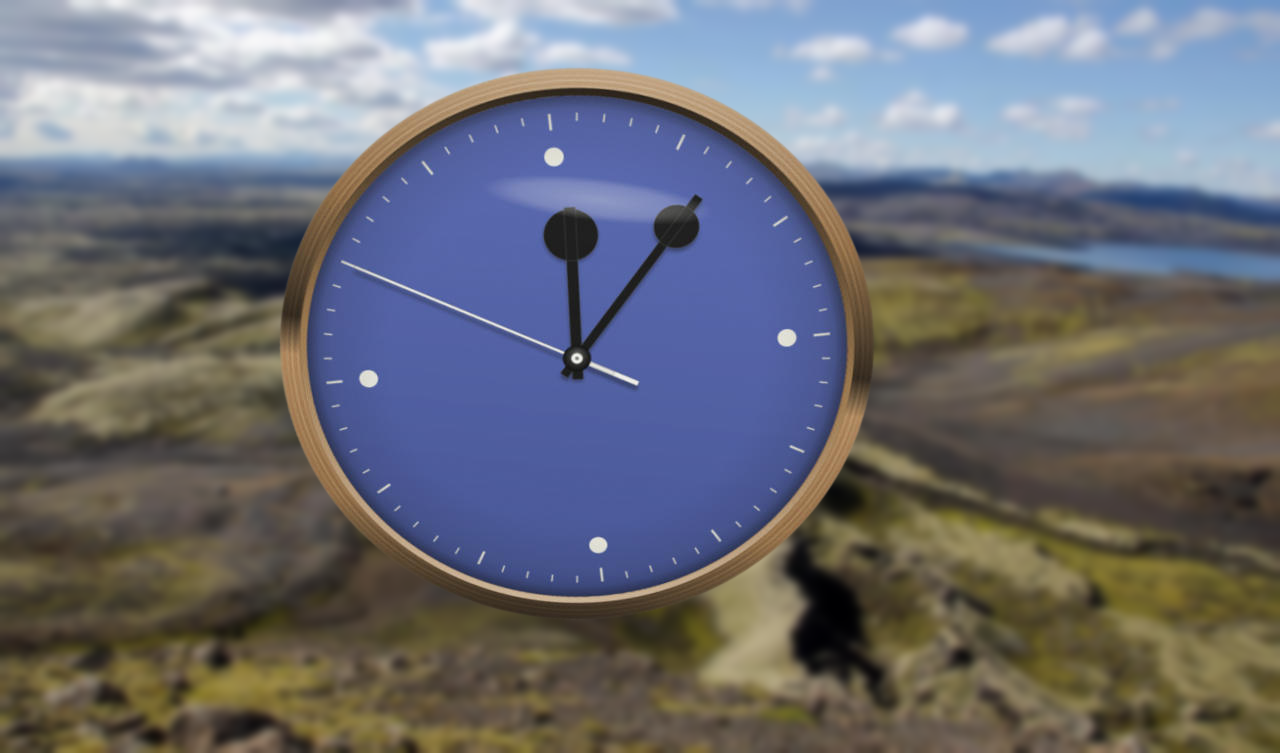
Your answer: 12 h 06 min 50 s
